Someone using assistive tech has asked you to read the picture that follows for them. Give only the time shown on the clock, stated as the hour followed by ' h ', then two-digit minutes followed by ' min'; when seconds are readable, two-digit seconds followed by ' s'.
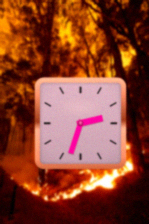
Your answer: 2 h 33 min
